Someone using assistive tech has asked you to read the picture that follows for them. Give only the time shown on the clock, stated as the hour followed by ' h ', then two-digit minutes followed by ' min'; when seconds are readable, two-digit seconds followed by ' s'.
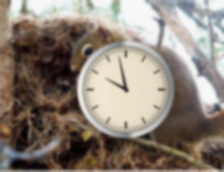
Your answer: 9 h 58 min
